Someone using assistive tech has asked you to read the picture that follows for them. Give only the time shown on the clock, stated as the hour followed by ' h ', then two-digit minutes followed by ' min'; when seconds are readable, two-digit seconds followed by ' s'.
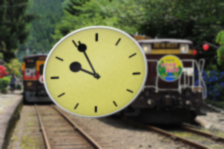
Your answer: 9 h 56 min
